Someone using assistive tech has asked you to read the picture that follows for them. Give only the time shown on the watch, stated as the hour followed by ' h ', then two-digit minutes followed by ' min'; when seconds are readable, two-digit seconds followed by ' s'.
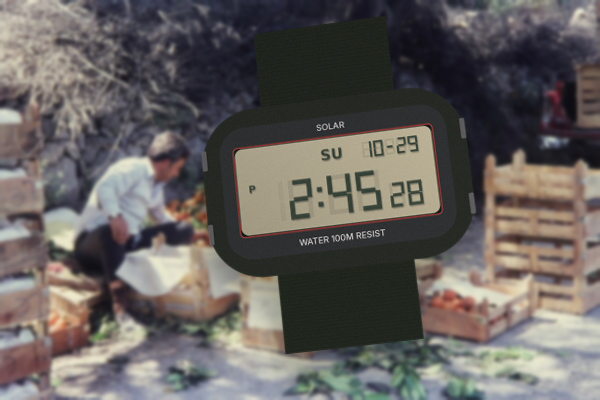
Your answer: 2 h 45 min 28 s
